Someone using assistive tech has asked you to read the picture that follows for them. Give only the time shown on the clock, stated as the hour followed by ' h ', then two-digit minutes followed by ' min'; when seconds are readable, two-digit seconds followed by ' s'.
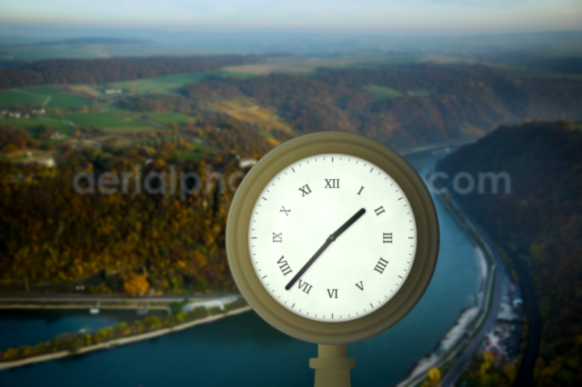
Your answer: 1 h 37 min
